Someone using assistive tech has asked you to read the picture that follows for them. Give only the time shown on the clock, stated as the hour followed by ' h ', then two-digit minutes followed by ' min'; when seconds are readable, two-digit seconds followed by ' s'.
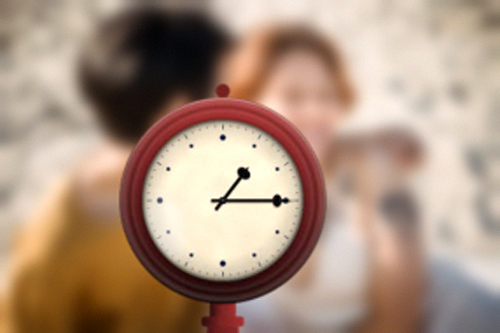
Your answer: 1 h 15 min
